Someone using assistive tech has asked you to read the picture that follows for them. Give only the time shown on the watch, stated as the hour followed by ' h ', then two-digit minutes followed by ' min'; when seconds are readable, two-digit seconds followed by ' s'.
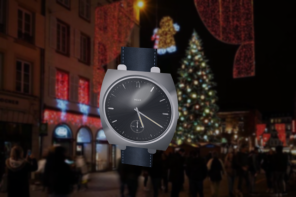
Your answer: 5 h 20 min
